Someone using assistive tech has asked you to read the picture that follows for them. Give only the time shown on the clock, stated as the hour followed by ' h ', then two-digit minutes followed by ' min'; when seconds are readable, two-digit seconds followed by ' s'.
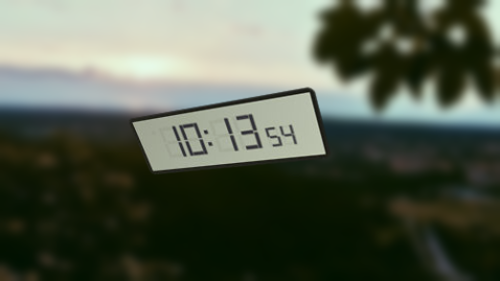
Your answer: 10 h 13 min 54 s
